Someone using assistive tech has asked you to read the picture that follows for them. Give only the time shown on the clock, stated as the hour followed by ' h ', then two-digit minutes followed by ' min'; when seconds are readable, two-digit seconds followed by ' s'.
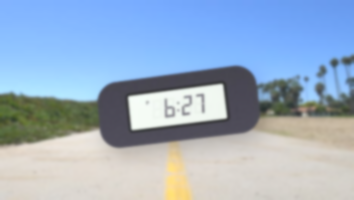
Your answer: 6 h 27 min
